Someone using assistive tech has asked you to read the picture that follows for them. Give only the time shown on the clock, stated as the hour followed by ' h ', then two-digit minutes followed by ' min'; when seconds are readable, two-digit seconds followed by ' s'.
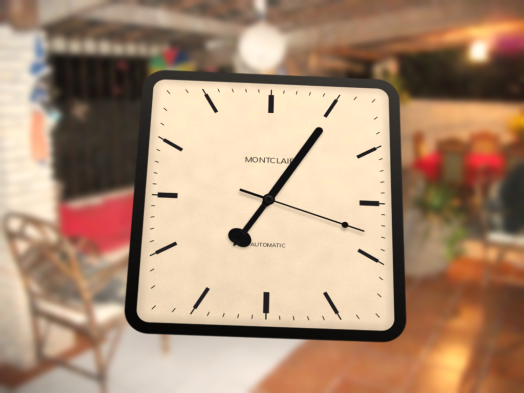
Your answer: 7 h 05 min 18 s
